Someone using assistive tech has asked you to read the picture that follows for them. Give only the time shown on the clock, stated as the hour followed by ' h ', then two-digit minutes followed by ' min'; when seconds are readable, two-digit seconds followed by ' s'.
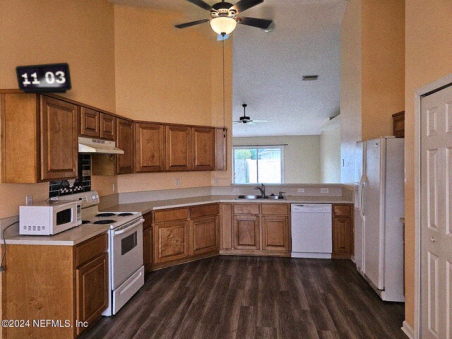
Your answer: 11 h 03 min
